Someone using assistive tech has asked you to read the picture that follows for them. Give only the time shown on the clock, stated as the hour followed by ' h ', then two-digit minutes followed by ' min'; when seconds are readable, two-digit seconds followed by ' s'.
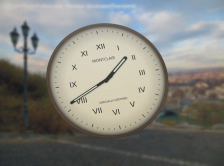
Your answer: 1 h 41 min
